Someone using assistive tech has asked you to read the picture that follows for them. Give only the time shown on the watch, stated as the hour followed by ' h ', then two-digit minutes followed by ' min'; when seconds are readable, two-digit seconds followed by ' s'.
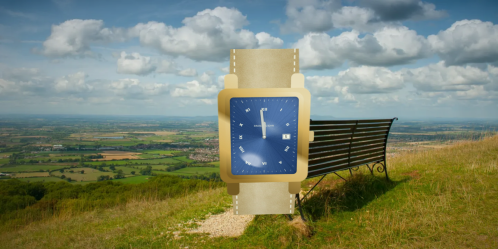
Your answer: 11 h 59 min
